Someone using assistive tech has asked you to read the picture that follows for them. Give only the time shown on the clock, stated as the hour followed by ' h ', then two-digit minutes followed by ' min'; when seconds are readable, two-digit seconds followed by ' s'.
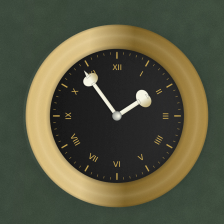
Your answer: 1 h 54 min
